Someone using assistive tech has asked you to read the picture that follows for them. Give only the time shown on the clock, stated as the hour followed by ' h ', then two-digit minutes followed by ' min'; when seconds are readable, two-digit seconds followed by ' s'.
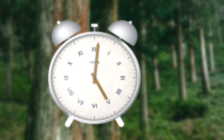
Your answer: 5 h 01 min
